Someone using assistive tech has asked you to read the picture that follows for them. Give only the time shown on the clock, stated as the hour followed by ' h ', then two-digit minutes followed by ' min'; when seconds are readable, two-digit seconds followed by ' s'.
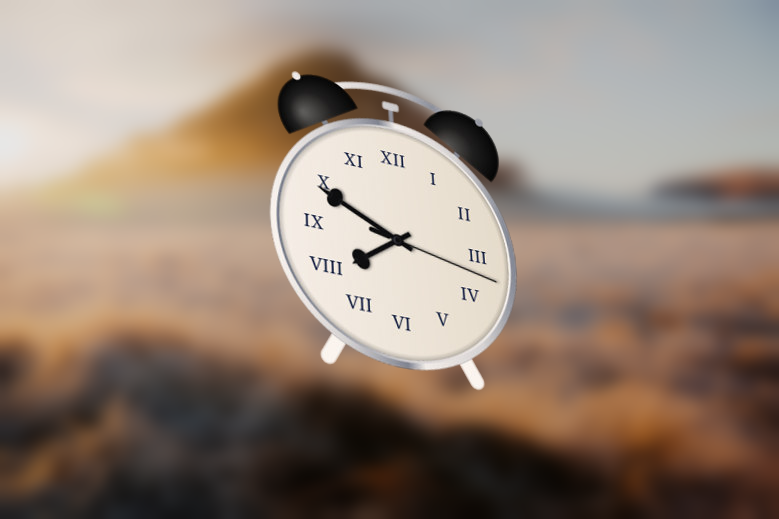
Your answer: 7 h 49 min 17 s
